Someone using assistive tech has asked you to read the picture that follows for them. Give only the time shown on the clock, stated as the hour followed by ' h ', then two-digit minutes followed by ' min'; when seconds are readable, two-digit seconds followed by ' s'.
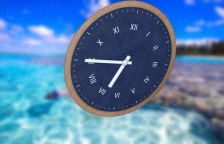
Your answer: 6 h 45 min
